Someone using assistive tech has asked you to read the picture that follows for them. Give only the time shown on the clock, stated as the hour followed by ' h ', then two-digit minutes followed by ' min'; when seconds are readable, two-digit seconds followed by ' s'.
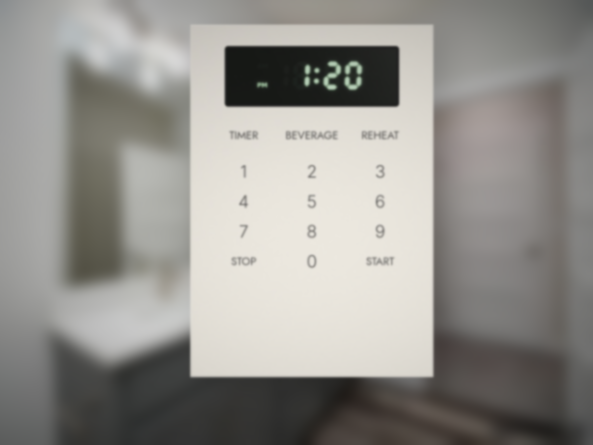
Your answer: 1 h 20 min
